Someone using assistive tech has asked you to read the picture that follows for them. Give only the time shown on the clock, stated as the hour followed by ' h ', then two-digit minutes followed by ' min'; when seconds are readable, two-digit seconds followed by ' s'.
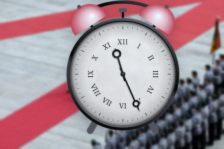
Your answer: 11 h 26 min
